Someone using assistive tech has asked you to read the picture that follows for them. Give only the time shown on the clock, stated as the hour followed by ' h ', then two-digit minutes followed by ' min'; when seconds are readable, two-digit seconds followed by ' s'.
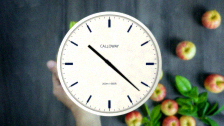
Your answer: 10 h 22 min
